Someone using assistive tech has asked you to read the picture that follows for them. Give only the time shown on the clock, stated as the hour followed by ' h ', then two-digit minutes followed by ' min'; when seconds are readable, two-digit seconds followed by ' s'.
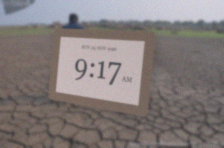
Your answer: 9 h 17 min
